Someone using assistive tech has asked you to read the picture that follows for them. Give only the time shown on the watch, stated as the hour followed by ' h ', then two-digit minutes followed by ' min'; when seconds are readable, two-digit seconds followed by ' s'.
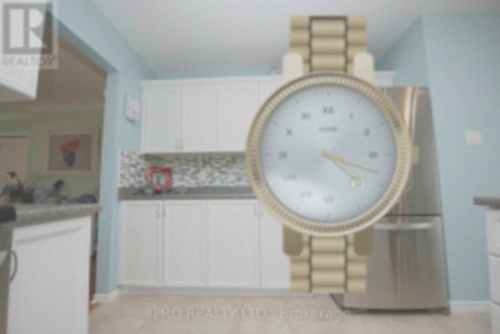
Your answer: 4 h 18 min
